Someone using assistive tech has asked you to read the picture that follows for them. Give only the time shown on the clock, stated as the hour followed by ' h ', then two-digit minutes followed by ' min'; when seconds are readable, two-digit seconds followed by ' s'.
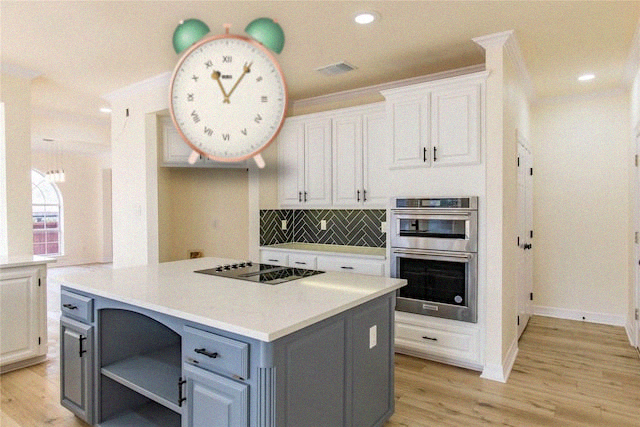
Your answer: 11 h 06 min
